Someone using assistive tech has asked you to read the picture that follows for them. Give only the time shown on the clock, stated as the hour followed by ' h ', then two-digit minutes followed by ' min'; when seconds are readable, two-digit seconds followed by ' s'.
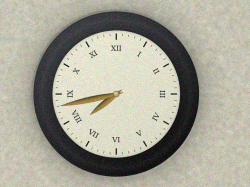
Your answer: 7 h 43 min
